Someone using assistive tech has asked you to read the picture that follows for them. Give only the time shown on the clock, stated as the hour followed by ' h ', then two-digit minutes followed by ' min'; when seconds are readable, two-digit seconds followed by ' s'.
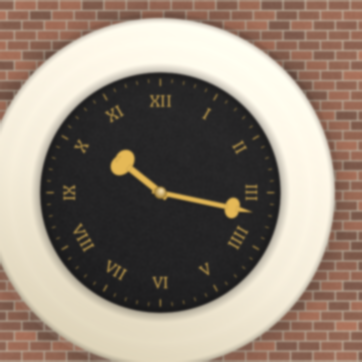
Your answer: 10 h 17 min
